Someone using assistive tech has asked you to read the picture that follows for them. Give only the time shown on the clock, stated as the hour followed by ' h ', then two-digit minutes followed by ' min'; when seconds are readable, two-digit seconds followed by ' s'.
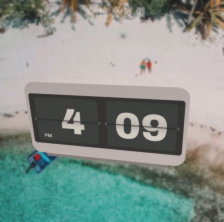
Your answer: 4 h 09 min
